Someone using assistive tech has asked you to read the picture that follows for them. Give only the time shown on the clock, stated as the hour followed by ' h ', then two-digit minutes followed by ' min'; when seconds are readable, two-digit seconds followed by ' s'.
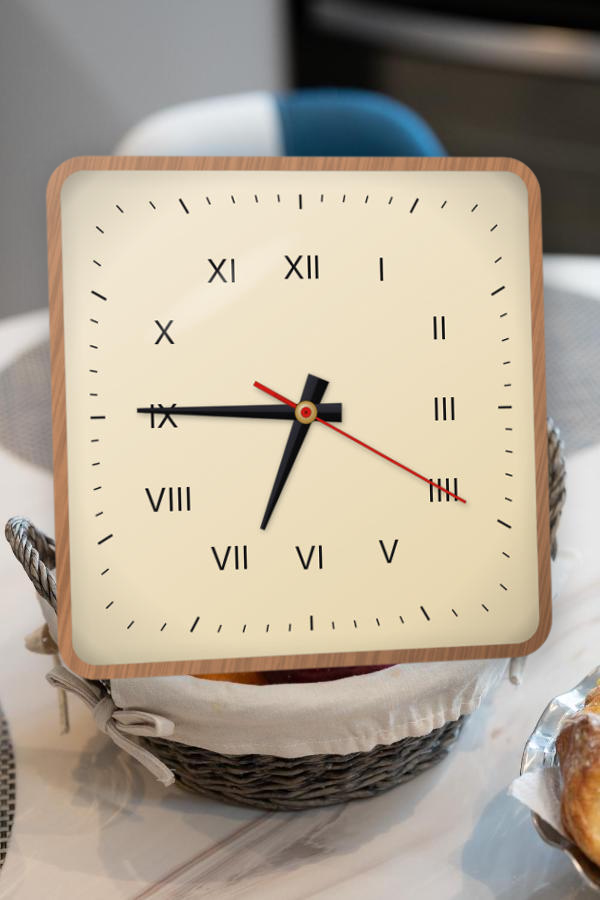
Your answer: 6 h 45 min 20 s
